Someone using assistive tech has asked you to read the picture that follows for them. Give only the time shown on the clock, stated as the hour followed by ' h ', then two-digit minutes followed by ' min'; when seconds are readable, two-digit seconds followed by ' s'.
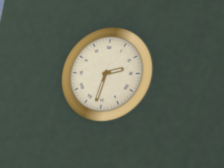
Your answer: 2 h 32 min
